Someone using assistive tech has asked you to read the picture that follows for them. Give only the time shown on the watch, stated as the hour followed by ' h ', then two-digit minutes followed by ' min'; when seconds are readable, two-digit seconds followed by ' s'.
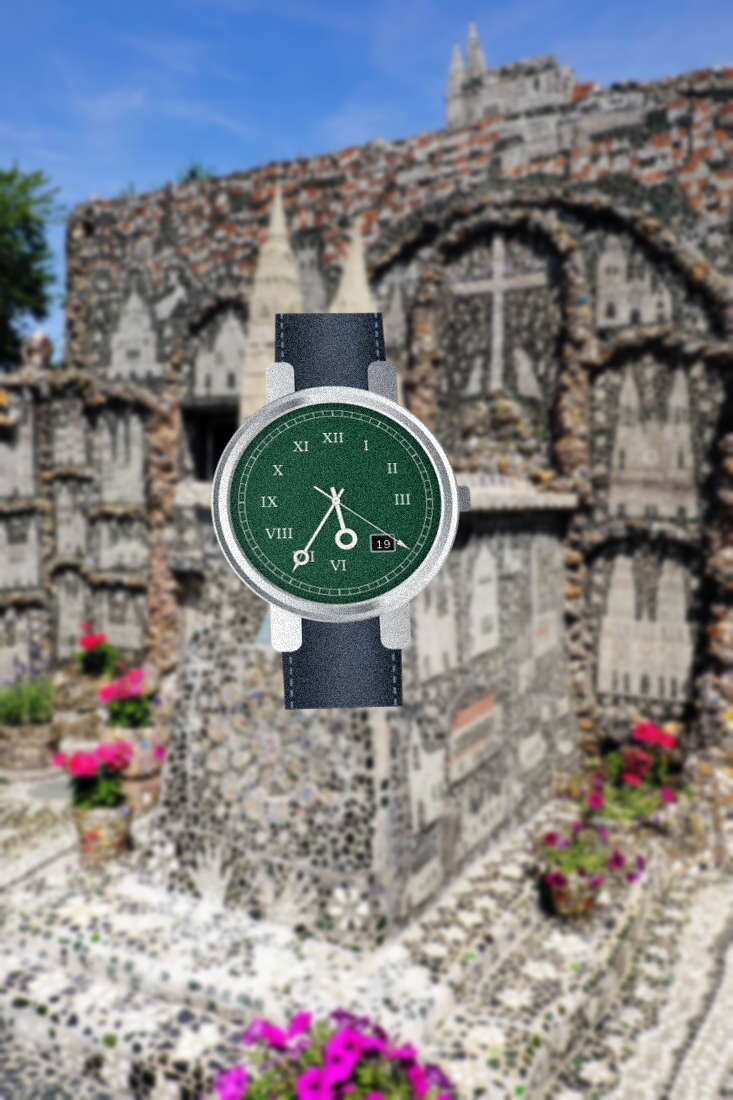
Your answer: 5 h 35 min 21 s
